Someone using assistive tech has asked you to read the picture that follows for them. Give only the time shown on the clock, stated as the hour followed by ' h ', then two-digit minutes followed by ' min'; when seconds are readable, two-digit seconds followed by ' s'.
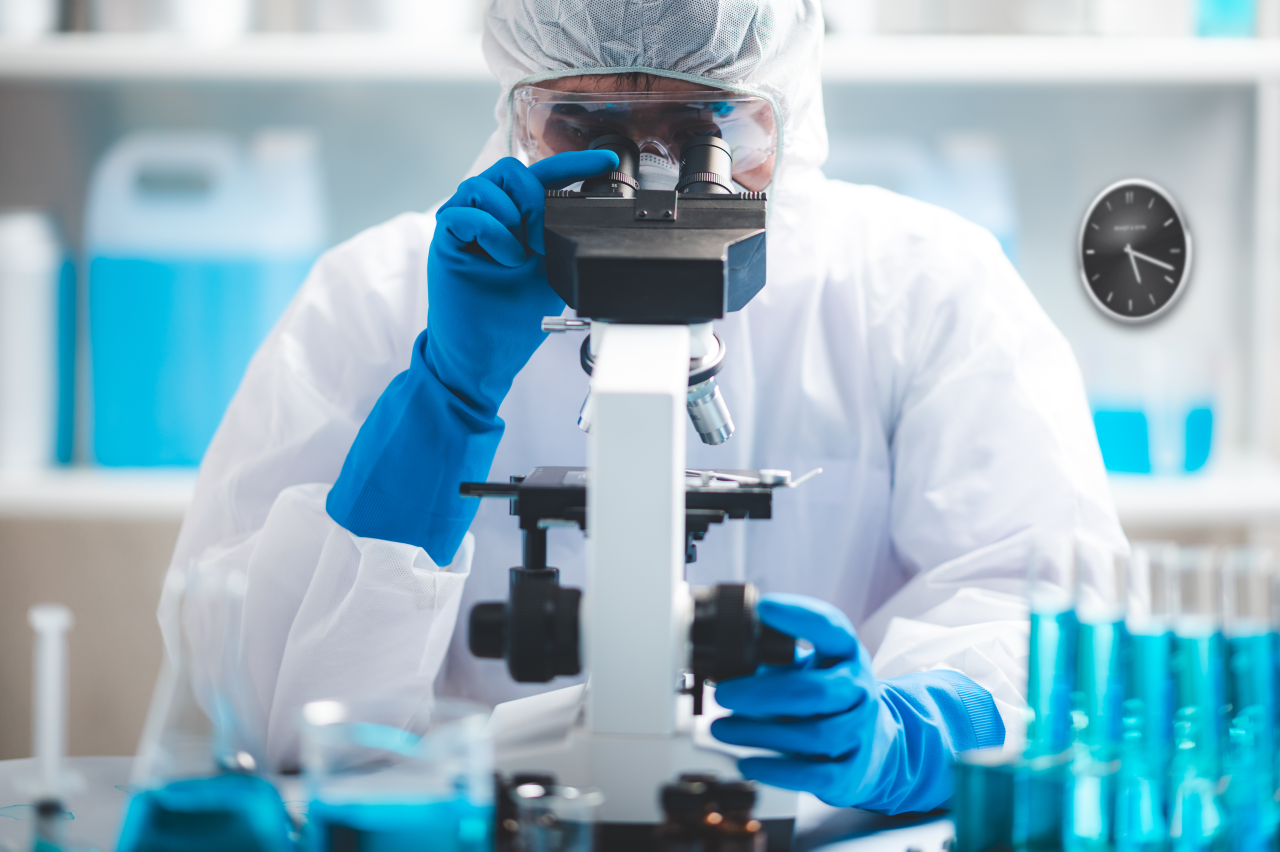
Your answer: 5 h 18 min
